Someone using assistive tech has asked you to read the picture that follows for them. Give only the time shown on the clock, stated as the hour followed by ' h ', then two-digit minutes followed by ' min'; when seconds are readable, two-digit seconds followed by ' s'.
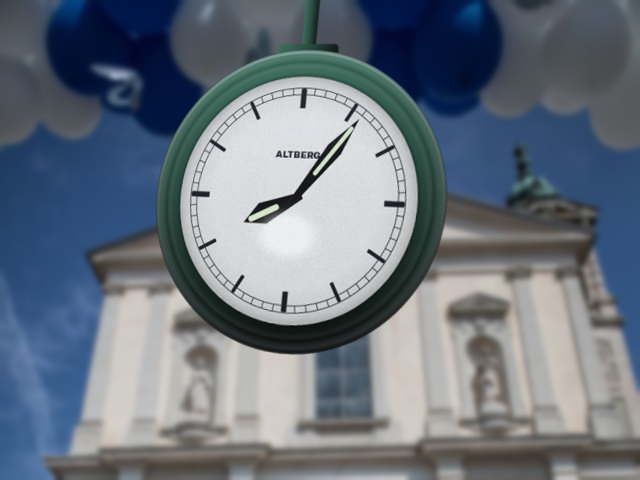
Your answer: 8 h 06 min
